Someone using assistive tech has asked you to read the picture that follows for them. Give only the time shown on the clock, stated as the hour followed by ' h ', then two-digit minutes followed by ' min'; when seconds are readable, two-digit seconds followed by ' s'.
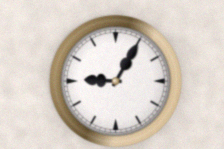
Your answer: 9 h 05 min
